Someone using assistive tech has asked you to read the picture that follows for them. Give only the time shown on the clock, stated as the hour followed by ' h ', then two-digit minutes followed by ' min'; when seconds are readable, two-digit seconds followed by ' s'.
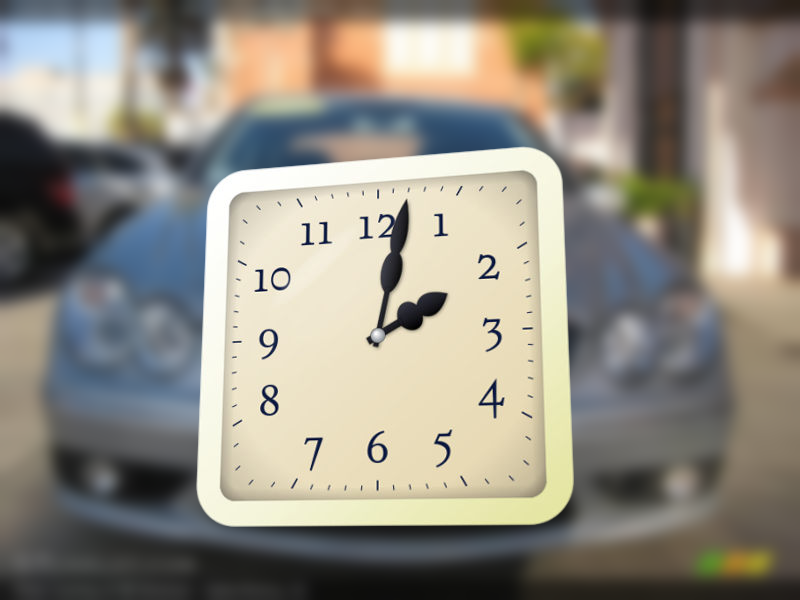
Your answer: 2 h 02 min
